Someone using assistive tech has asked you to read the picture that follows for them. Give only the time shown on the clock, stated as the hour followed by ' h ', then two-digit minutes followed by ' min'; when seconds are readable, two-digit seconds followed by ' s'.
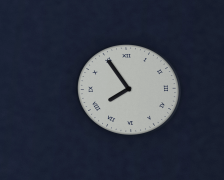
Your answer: 7 h 55 min
